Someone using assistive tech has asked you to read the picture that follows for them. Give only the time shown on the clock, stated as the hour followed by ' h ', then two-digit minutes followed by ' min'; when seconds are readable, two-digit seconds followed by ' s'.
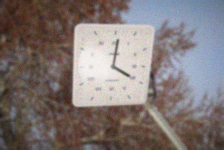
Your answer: 4 h 01 min
